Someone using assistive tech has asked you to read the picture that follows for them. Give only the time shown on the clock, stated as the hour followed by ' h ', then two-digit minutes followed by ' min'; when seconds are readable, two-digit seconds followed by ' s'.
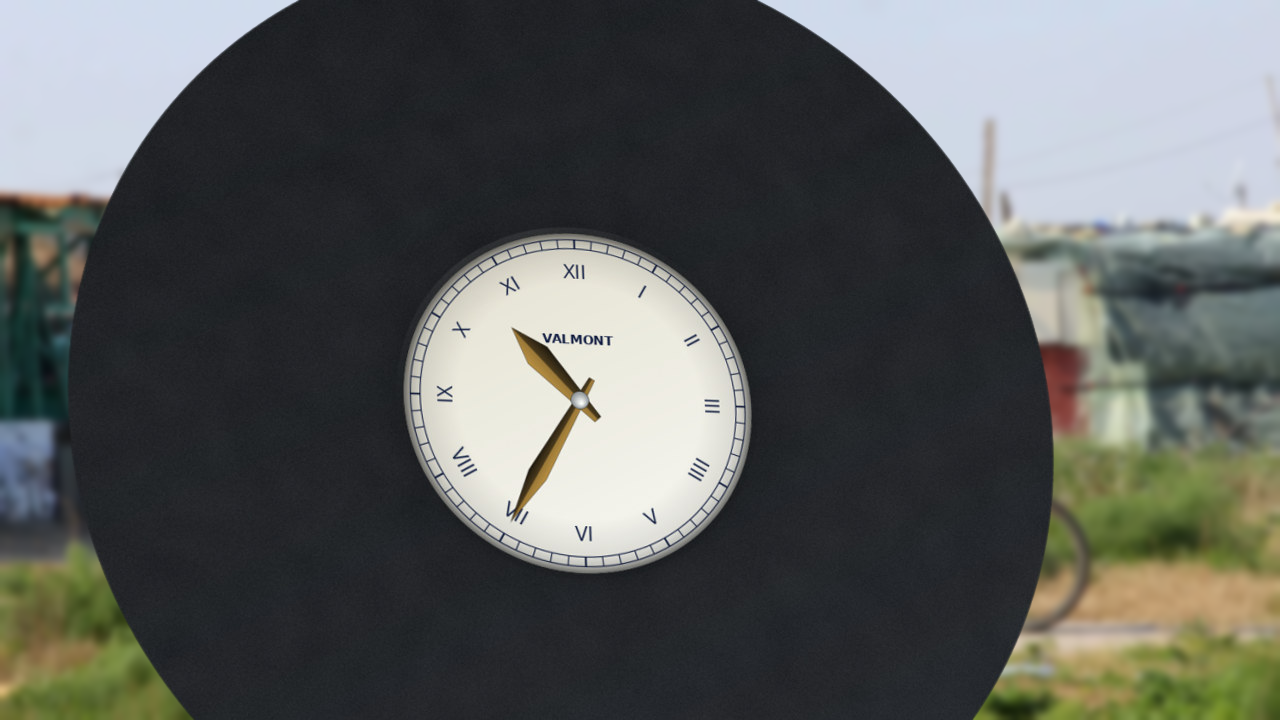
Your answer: 10 h 35 min
